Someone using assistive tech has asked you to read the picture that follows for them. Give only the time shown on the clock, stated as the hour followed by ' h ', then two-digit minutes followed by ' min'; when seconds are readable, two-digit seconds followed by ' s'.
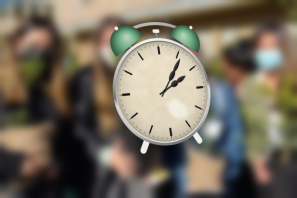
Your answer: 2 h 06 min
